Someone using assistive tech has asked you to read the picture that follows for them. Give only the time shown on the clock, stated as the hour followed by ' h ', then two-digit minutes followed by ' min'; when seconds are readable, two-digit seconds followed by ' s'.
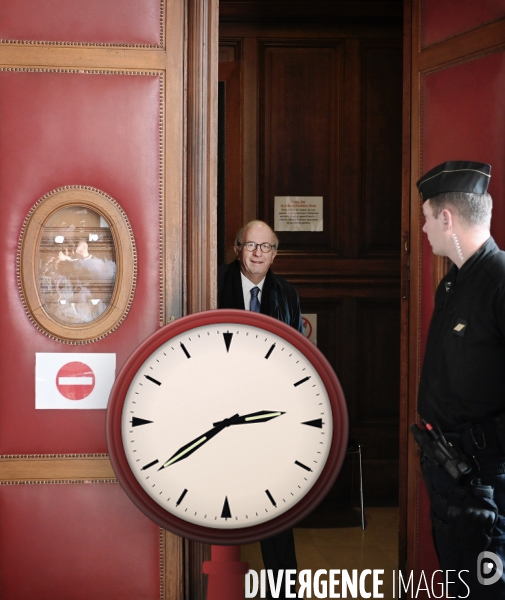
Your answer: 2 h 39 min
